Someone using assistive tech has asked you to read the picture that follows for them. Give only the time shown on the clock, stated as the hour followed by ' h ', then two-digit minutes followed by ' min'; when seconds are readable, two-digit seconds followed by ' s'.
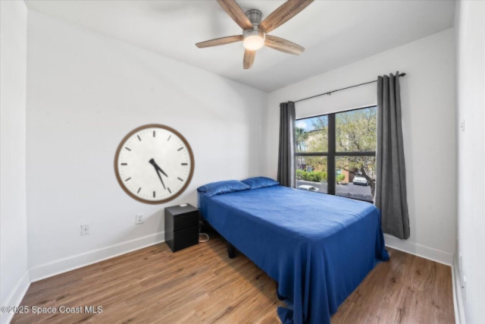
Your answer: 4 h 26 min
